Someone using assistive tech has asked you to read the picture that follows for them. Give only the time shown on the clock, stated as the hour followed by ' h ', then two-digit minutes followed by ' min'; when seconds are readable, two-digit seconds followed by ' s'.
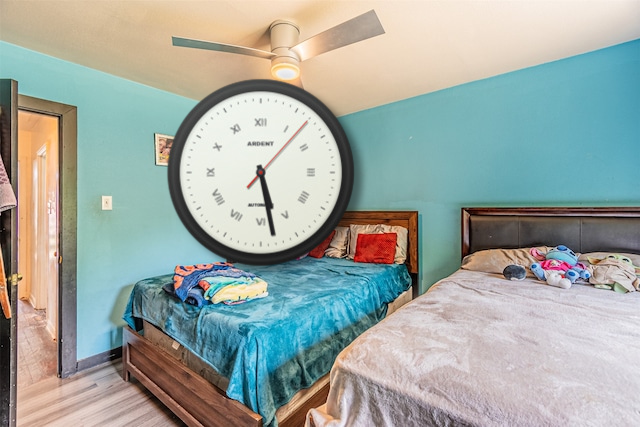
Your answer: 5 h 28 min 07 s
